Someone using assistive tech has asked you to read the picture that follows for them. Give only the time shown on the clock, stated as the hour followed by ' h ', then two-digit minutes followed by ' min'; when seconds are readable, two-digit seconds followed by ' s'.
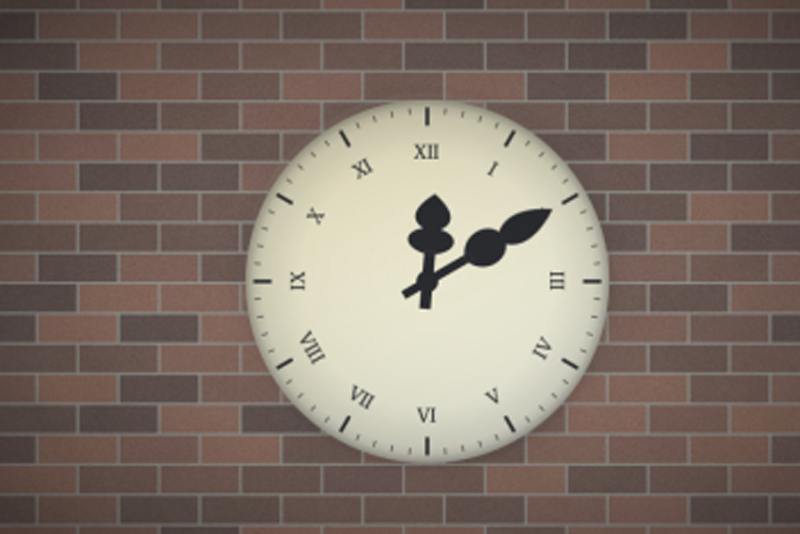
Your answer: 12 h 10 min
